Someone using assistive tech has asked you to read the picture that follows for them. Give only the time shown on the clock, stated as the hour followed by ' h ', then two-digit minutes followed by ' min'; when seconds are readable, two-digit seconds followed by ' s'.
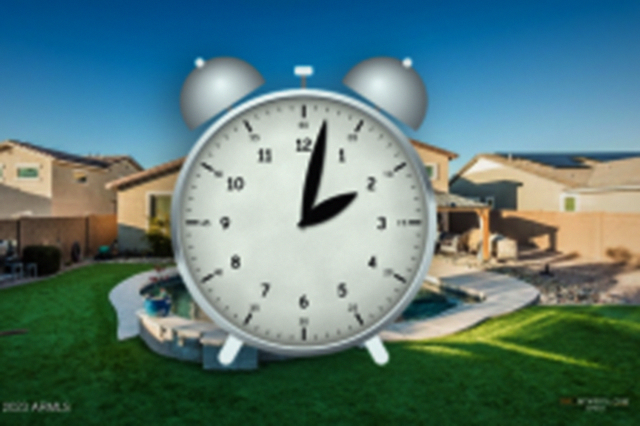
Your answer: 2 h 02 min
